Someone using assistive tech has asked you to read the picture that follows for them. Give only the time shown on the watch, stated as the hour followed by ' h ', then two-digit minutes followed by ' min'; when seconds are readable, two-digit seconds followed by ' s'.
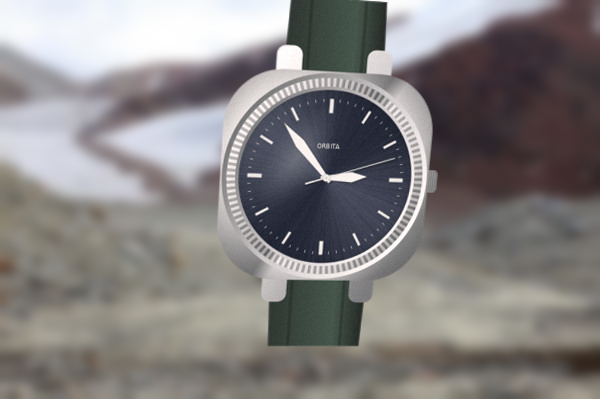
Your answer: 2 h 53 min 12 s
